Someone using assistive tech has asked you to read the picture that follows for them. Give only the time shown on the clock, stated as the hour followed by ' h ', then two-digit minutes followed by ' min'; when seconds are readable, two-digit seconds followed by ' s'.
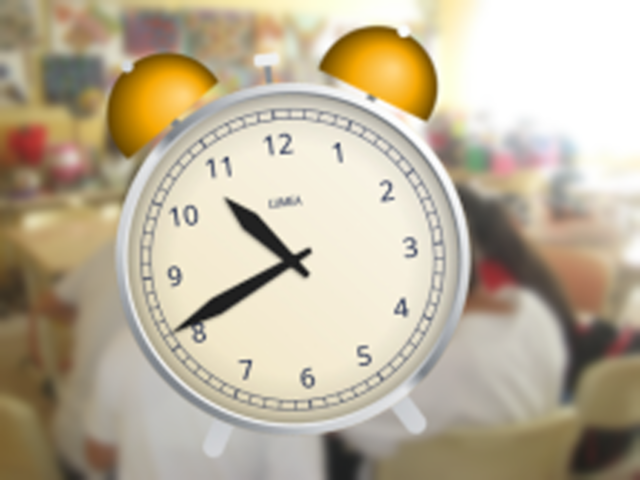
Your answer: 10 h 41 min
